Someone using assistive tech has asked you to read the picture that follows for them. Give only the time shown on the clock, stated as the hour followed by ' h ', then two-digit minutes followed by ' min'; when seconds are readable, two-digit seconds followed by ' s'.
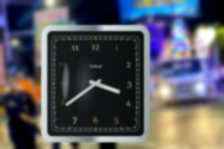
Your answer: 3 h 39 min
